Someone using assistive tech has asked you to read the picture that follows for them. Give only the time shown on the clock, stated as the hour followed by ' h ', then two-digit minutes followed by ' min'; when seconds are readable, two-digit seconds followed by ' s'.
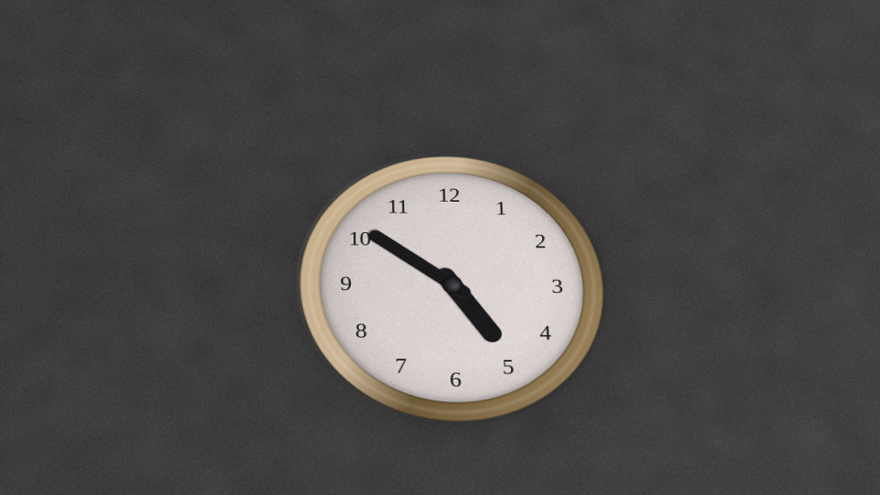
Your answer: 4 h 51 min
